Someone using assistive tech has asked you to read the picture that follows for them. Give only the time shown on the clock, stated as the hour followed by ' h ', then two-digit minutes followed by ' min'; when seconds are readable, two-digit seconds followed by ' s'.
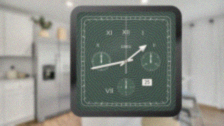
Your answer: 1 h 43 min
